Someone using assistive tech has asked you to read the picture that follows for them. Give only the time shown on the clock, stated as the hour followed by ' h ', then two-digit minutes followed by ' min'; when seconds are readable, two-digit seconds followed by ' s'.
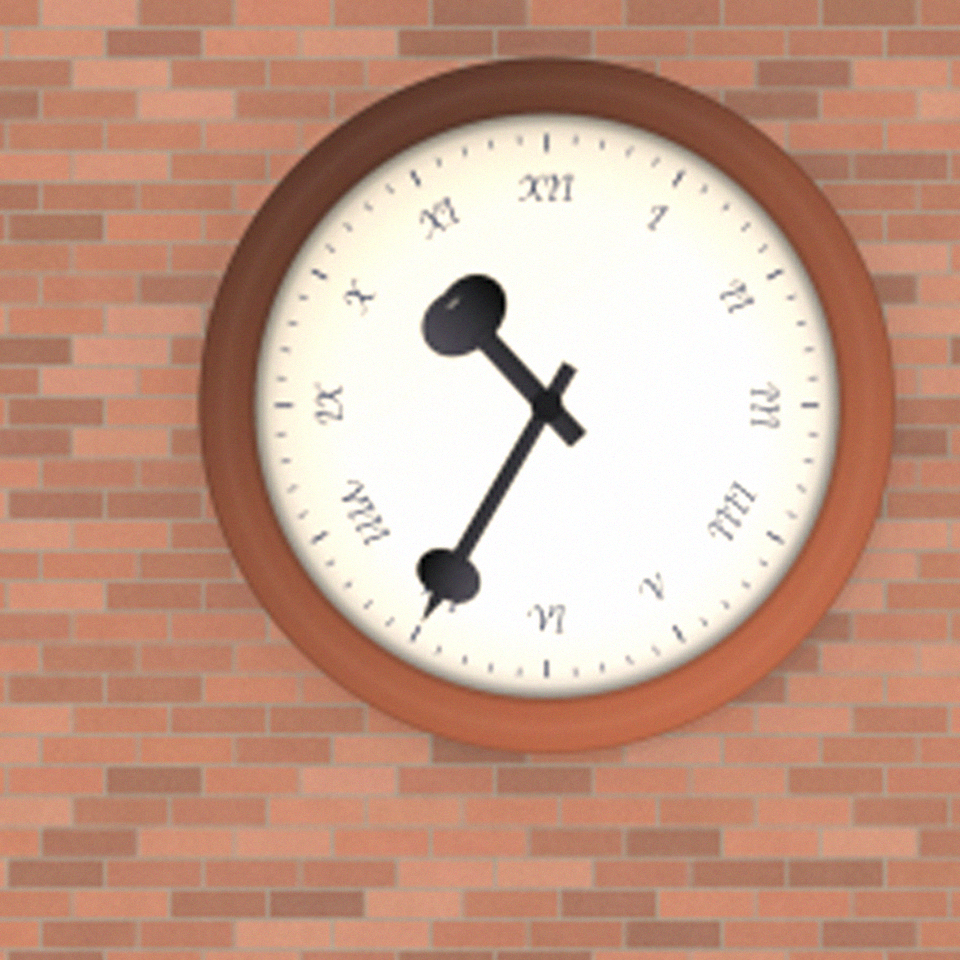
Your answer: 10 h 35 min
